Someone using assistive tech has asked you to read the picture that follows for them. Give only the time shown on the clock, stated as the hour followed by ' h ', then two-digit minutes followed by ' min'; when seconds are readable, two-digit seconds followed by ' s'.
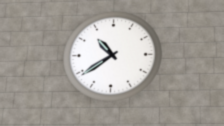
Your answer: 10 h 39 min
